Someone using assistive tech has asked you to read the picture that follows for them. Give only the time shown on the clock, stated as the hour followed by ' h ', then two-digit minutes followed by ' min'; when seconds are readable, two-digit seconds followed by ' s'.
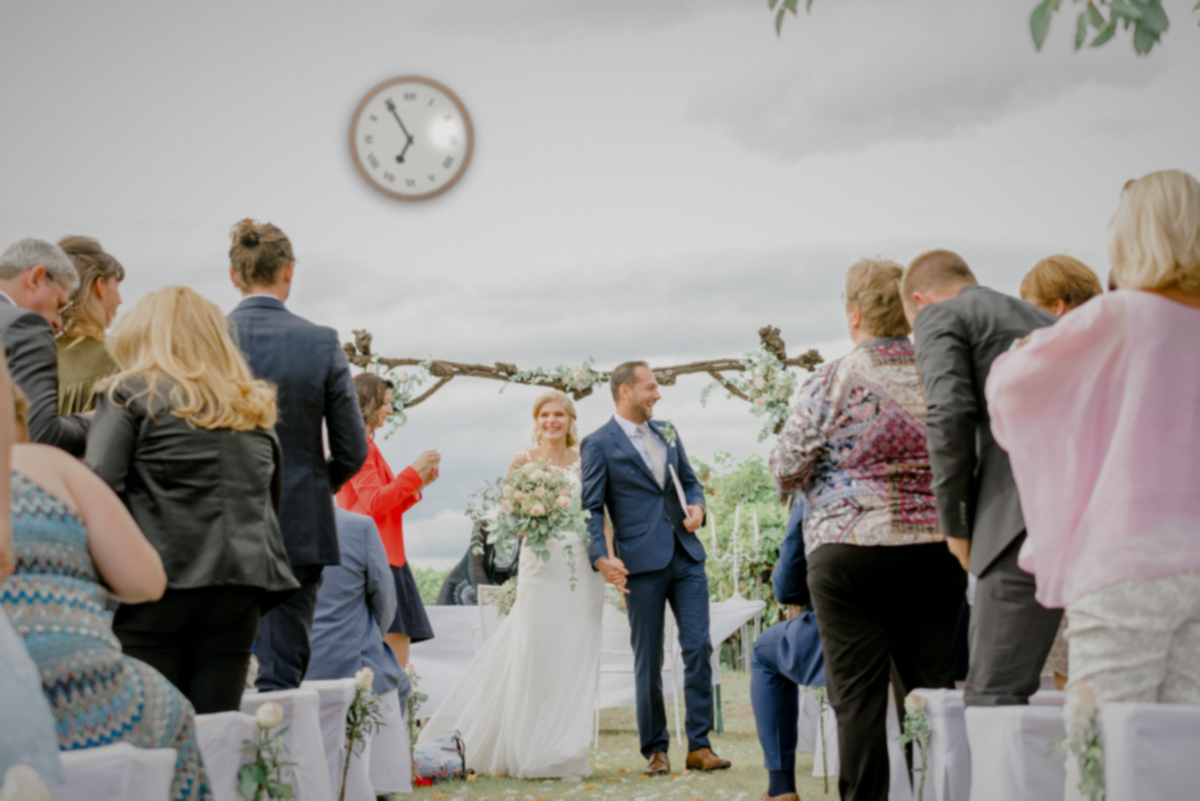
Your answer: 6 h 55 min
